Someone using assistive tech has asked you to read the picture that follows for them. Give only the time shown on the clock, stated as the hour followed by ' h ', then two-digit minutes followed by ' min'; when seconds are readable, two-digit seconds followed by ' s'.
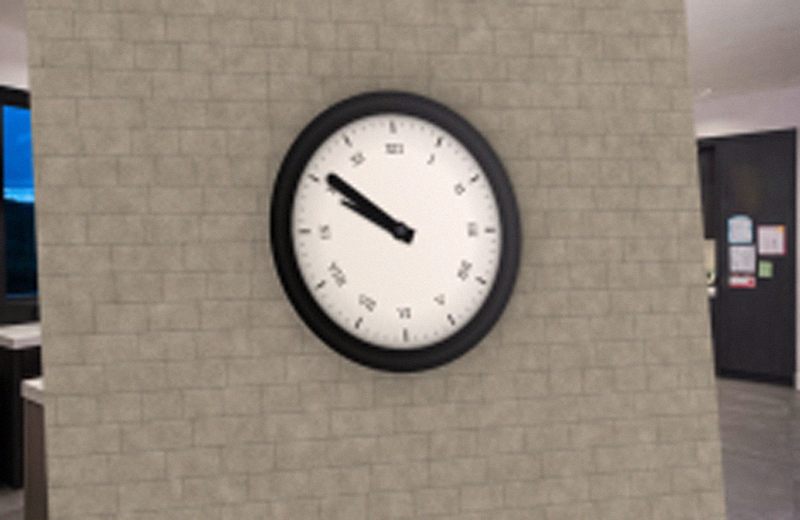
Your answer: 9 h 51 min
